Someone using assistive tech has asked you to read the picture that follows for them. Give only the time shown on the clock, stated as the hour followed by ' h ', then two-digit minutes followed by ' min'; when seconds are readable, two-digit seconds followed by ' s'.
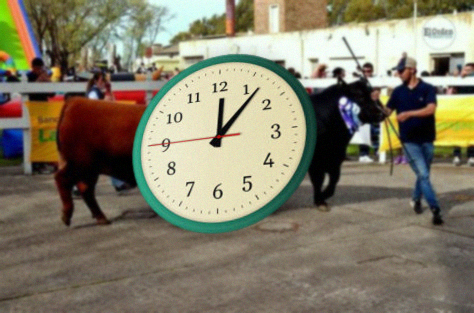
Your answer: 12 h 06 min 45 s
